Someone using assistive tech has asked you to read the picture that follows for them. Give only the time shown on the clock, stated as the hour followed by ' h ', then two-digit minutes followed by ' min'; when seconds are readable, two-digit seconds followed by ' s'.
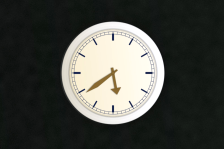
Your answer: 5 h 39 min
